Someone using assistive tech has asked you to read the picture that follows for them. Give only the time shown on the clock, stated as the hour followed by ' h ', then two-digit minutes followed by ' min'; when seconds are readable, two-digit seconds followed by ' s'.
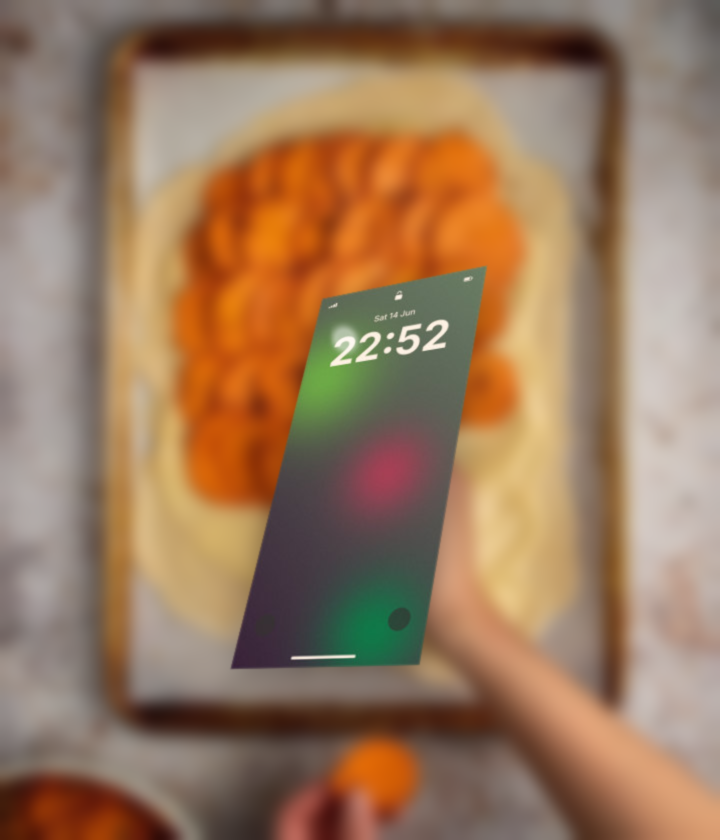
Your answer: 22 h 52 min
